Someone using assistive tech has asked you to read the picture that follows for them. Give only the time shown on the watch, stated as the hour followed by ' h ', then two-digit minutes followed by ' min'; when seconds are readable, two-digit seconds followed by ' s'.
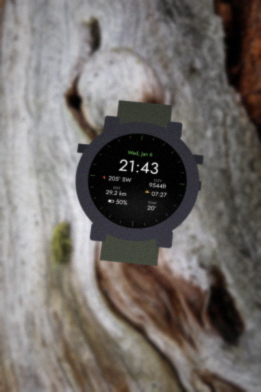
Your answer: 21 h 43 min
